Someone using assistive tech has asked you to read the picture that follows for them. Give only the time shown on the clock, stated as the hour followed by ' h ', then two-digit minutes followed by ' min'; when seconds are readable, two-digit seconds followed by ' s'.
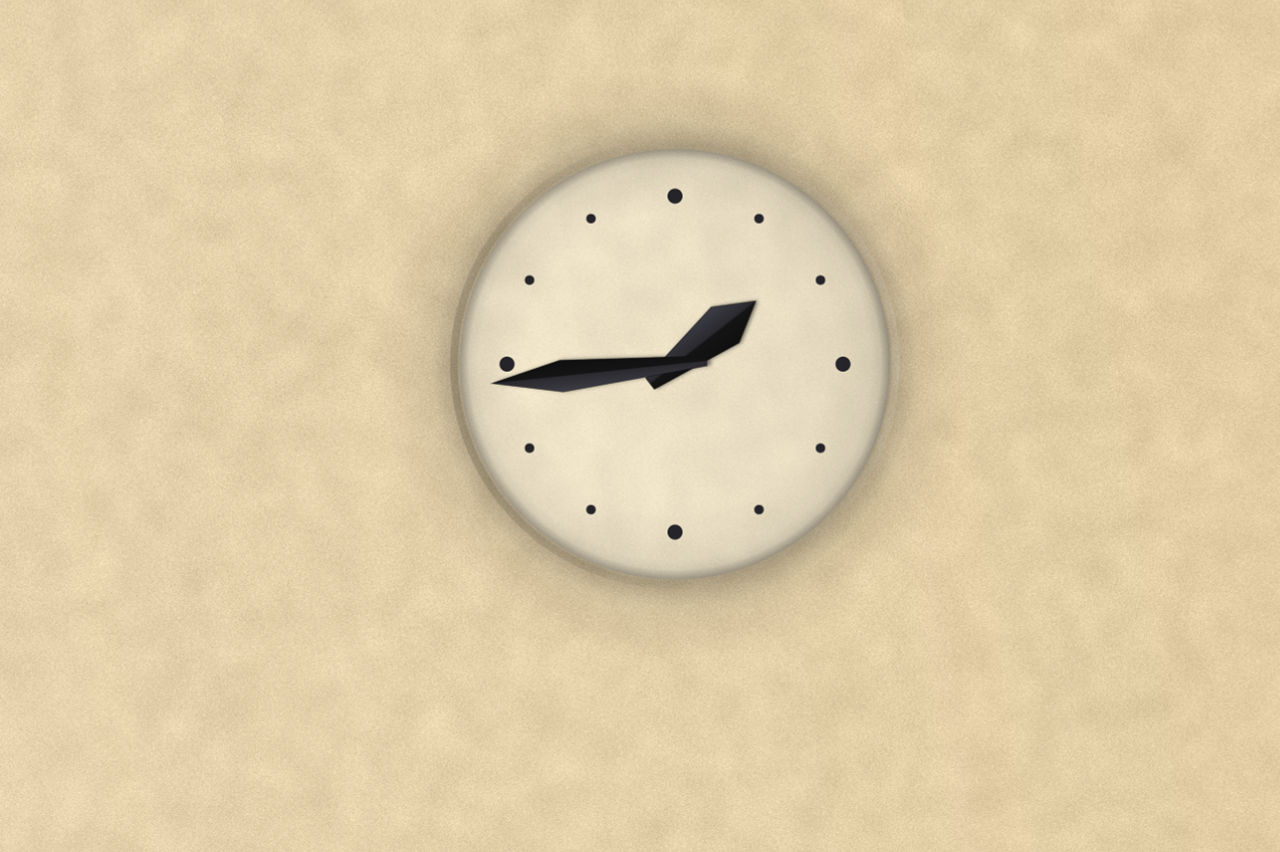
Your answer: 1 h 44 min
